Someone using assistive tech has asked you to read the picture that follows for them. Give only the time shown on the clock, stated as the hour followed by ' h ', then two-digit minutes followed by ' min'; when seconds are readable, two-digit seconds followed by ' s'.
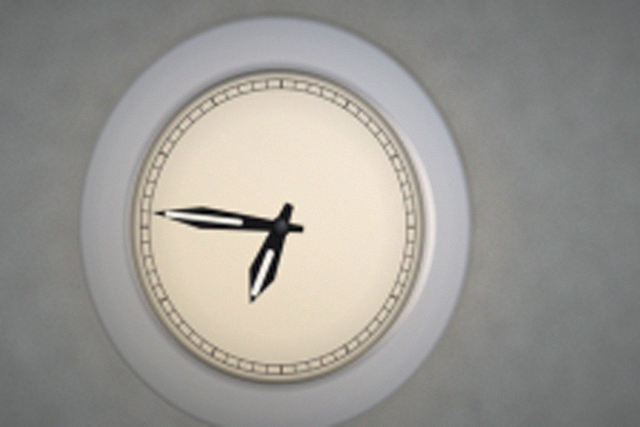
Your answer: 6 h 46 min
